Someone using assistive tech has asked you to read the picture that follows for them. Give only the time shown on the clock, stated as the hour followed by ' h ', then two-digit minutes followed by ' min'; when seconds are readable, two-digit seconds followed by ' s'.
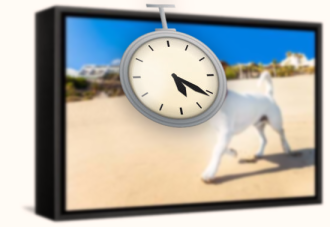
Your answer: 5 h 21 min
